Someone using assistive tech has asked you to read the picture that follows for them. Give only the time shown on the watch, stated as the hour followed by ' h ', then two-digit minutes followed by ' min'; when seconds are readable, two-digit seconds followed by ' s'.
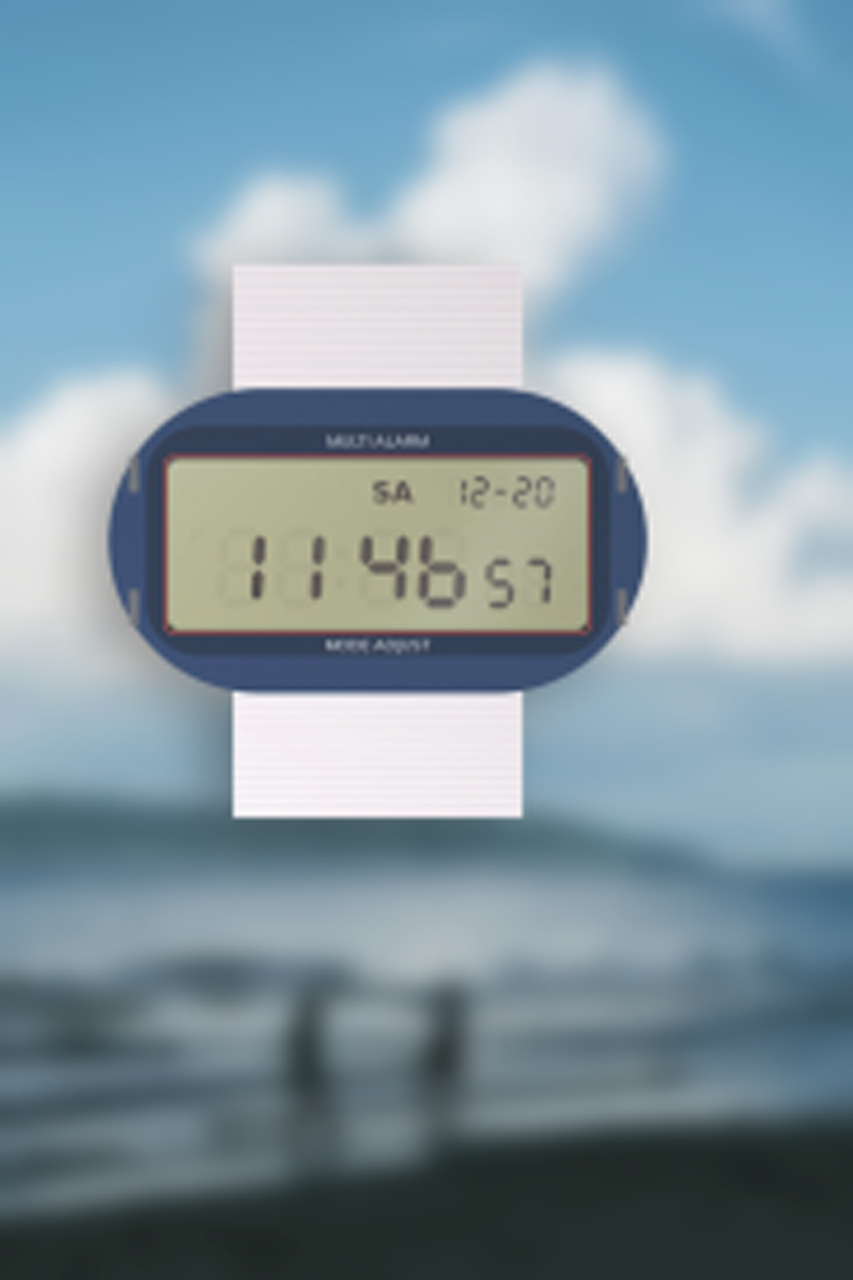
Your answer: 11 h 46 min 57 s
